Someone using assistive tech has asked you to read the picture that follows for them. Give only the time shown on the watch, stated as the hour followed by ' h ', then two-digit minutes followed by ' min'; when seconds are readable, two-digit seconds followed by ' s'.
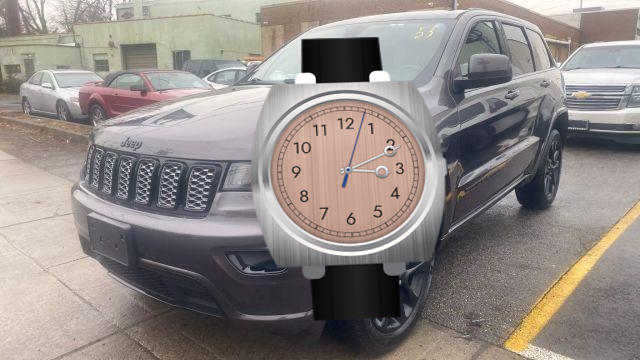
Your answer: 3 h 11 min 03 s
